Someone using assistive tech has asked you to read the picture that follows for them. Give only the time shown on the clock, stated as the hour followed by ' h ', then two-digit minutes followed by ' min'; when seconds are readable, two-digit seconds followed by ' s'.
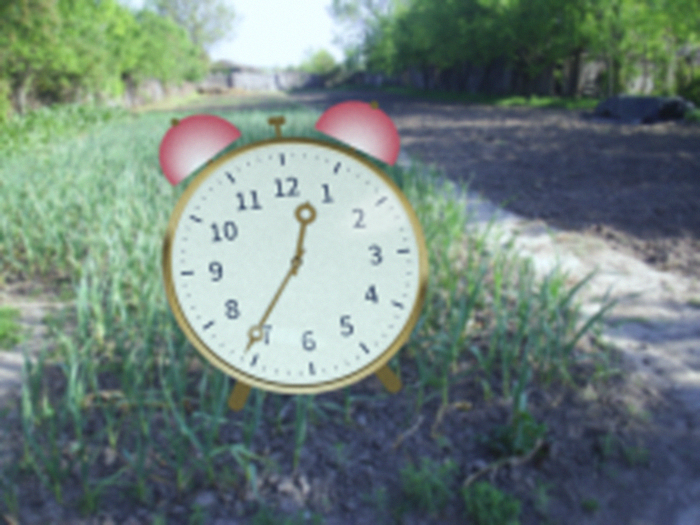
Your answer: 12 h 36 min
